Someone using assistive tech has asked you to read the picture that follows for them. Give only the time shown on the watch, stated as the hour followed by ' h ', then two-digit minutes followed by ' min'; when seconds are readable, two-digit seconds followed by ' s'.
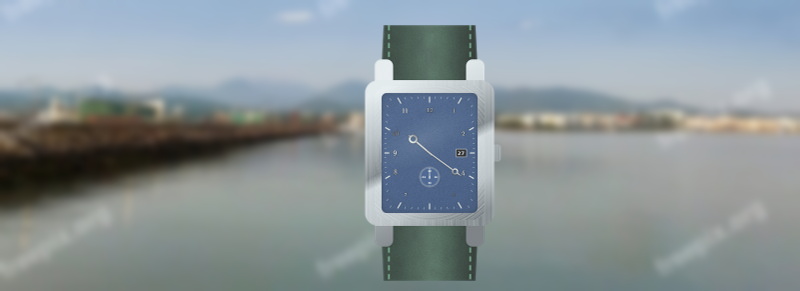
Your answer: 10 h 21 min
